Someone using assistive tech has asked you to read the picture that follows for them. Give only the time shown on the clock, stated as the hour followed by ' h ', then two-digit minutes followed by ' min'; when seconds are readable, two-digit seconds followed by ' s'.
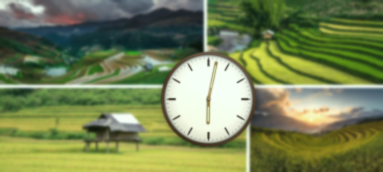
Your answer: 6 h 02 min
